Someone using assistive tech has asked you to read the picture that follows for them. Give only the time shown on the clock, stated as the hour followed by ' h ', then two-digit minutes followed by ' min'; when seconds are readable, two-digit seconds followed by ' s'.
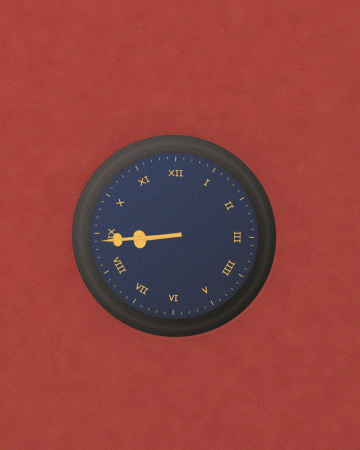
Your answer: 8 h 44 min
